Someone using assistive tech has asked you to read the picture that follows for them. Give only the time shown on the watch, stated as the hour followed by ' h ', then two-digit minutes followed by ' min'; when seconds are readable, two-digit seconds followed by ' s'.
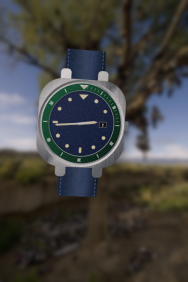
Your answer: 2 h 44 min
